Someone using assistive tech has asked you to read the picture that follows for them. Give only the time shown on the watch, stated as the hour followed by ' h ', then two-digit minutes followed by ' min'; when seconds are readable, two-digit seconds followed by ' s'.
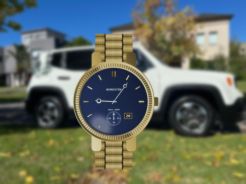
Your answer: 9 h 06 min
